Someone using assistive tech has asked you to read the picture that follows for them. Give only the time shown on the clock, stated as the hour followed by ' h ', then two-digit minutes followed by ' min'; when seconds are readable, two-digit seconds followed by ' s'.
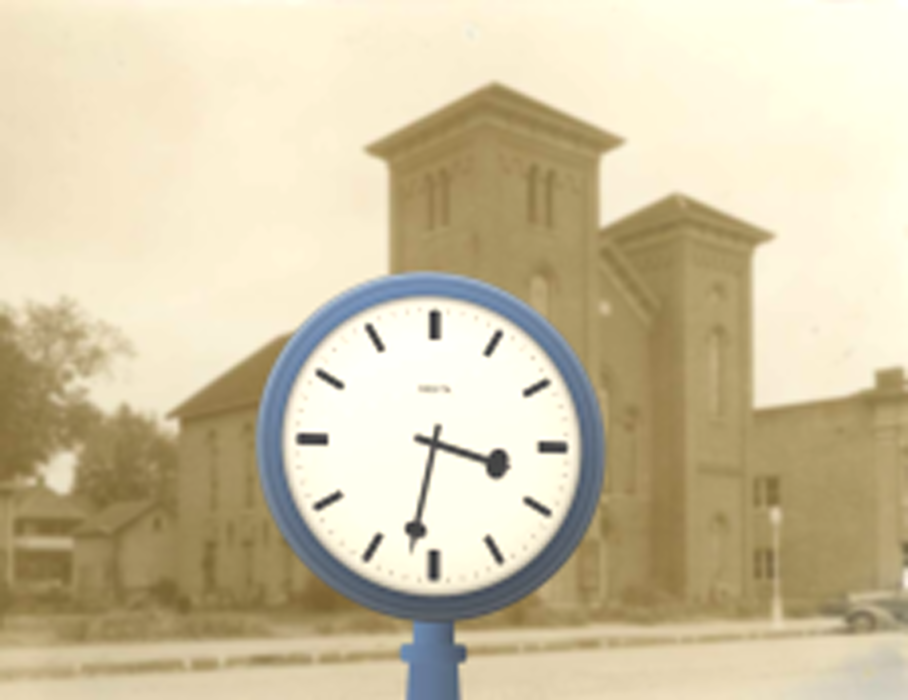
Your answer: 3 h 32 min
